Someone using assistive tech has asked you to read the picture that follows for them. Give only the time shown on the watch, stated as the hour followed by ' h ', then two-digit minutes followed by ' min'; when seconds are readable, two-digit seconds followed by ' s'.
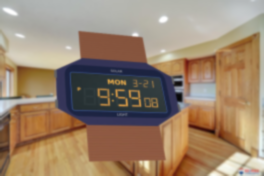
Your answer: 9 h 59 min
